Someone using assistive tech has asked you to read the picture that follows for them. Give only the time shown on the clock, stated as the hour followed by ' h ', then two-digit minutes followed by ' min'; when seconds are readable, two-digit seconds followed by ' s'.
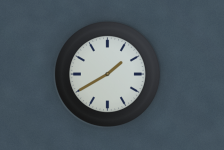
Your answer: 1 h 40 min
